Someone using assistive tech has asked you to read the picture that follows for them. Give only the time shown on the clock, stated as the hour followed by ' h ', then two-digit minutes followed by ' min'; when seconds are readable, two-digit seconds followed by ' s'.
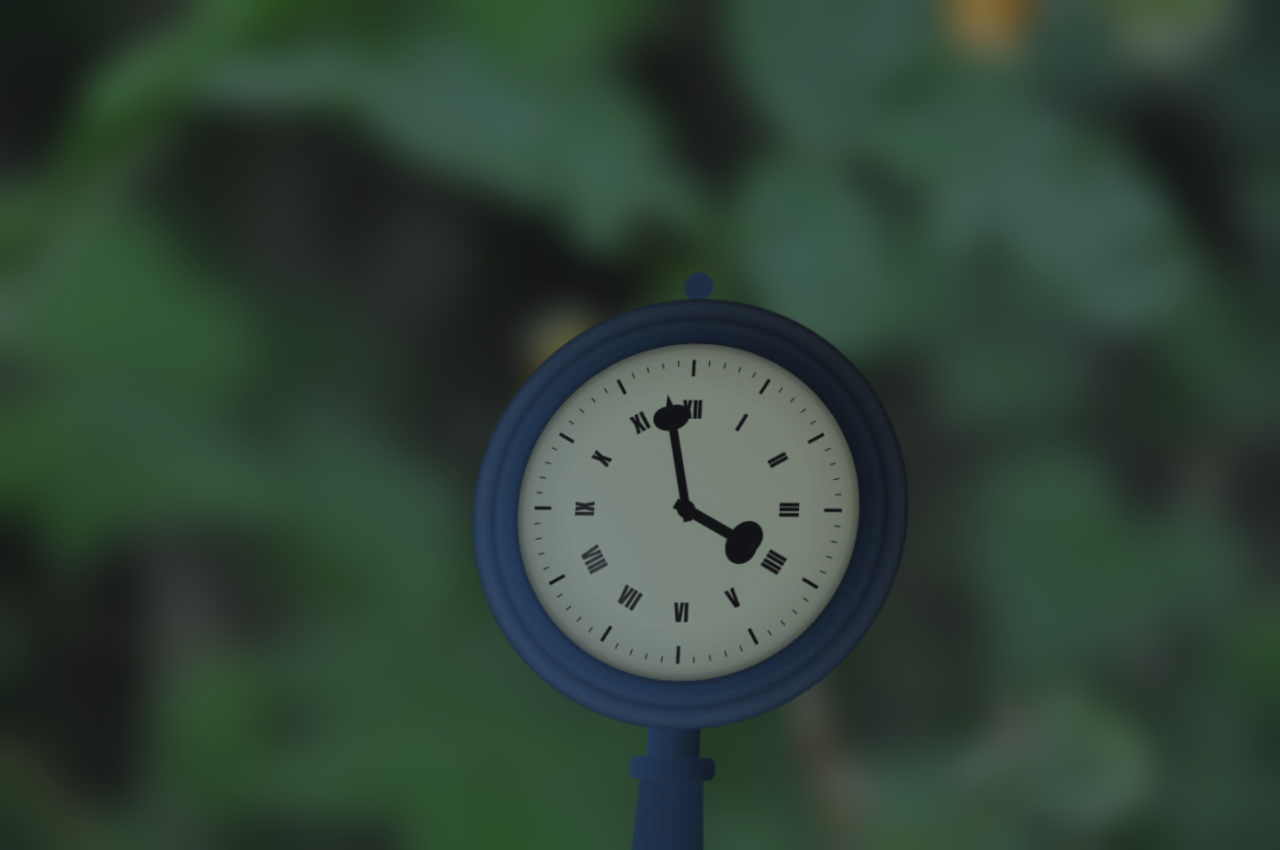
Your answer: 3 h 58 min
